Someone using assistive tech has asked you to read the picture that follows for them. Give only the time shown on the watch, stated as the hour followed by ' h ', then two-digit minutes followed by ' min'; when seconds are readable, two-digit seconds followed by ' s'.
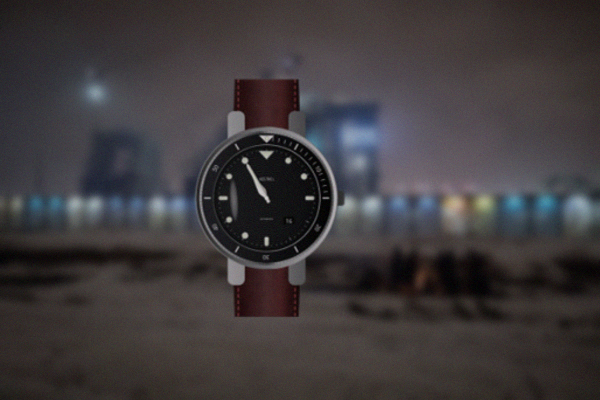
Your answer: 10 h 55 min
